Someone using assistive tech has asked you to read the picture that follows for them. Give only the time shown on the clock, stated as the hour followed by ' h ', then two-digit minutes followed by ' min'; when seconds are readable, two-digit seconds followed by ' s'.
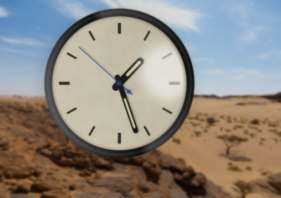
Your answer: 1 h 26 min 52 s
